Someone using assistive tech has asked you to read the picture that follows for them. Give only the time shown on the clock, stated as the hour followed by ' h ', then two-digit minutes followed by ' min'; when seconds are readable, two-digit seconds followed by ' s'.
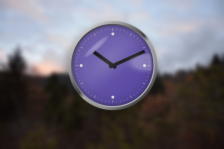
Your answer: 10 h 11 min
